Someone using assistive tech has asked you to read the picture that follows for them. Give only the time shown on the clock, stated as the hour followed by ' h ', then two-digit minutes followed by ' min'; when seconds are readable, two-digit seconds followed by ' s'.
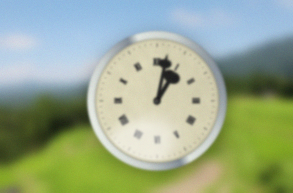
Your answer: 1 h 02 min
